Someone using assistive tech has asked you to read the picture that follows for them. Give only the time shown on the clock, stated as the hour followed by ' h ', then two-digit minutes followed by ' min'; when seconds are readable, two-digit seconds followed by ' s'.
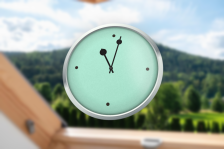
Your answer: 11 h 02 min
